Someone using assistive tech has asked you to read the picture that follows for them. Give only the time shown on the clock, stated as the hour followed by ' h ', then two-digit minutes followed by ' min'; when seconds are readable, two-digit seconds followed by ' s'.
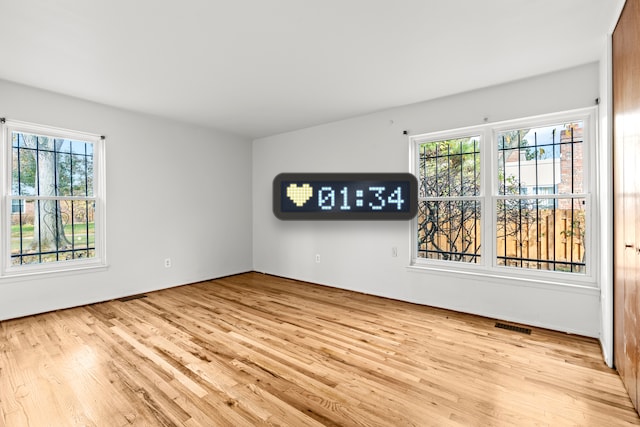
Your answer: 1 h 34 min
